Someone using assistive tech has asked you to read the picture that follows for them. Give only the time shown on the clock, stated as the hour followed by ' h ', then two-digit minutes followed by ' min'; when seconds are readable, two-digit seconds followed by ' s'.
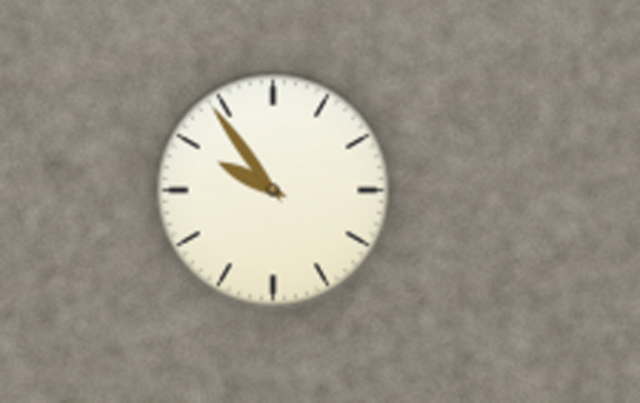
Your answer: 9 h 54 min
